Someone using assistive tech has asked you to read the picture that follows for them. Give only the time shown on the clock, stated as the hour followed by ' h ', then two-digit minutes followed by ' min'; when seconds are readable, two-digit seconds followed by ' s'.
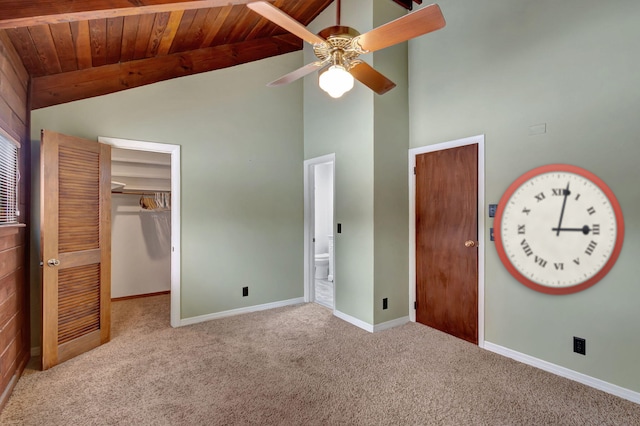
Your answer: 3 h 02 min
